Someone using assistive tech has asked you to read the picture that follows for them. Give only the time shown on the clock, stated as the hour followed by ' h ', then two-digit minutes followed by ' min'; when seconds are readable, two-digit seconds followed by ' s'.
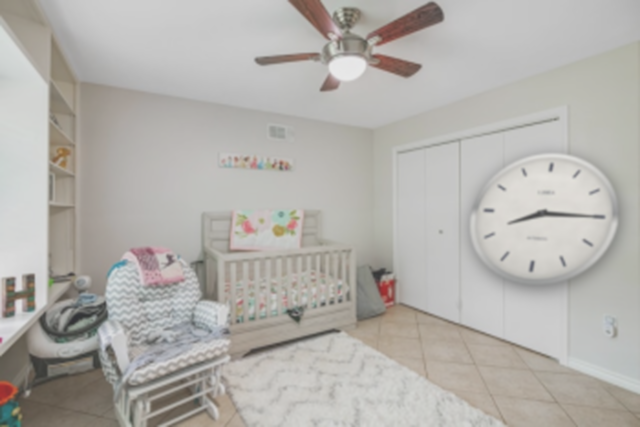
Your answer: 8 h 15 min
